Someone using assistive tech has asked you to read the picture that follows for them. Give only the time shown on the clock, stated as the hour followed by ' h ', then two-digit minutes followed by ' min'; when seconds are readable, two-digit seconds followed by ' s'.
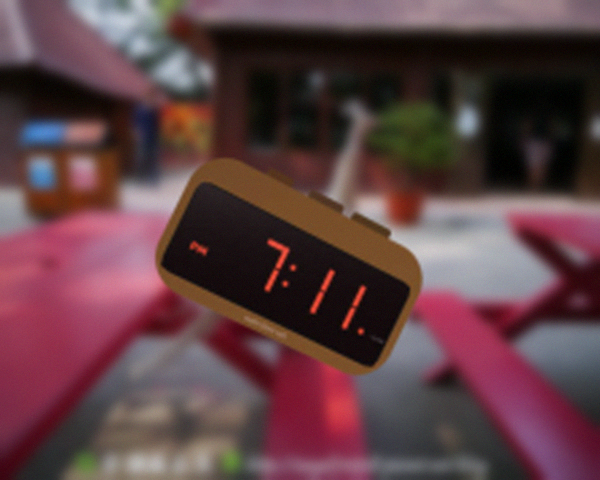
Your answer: 7 h 11 min
